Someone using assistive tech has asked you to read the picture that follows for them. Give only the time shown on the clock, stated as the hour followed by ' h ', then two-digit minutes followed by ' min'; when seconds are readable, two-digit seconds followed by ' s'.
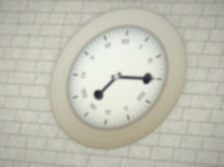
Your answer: 7 h 15 min
